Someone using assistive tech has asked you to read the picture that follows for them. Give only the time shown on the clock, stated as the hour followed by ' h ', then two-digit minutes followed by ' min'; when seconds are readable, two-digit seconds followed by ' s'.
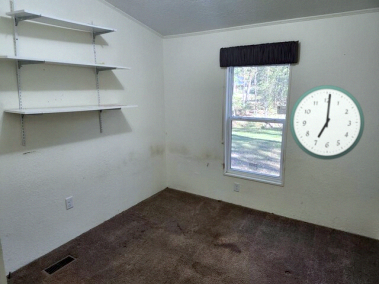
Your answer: 7 h 01 min
